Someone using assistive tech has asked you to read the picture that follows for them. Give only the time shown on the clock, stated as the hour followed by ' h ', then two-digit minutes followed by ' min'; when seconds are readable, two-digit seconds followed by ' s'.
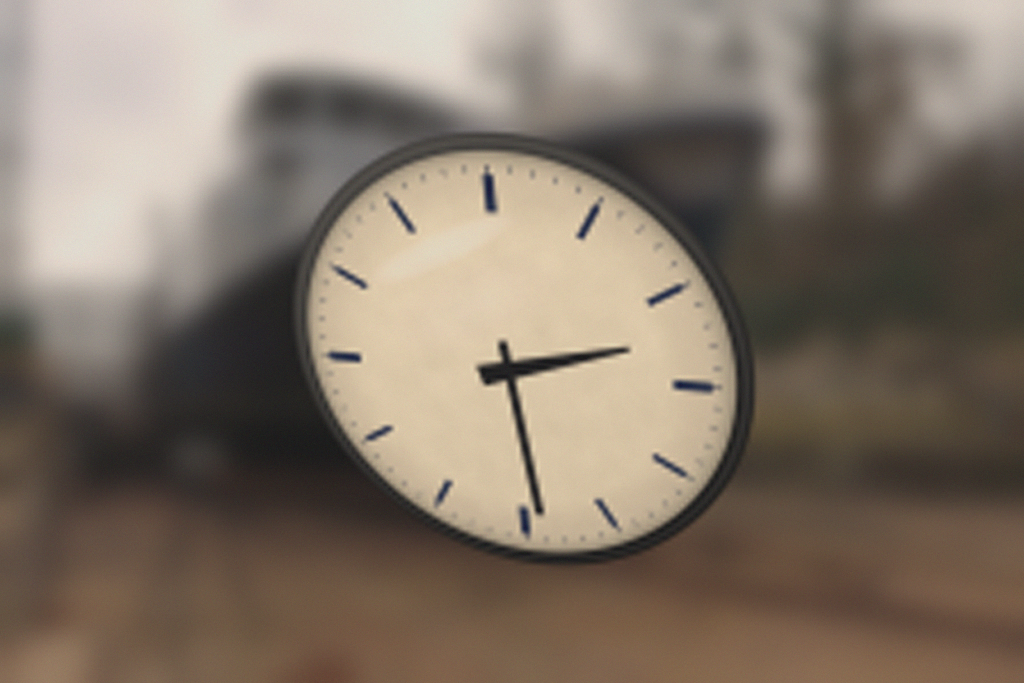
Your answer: 2 h 29 min
